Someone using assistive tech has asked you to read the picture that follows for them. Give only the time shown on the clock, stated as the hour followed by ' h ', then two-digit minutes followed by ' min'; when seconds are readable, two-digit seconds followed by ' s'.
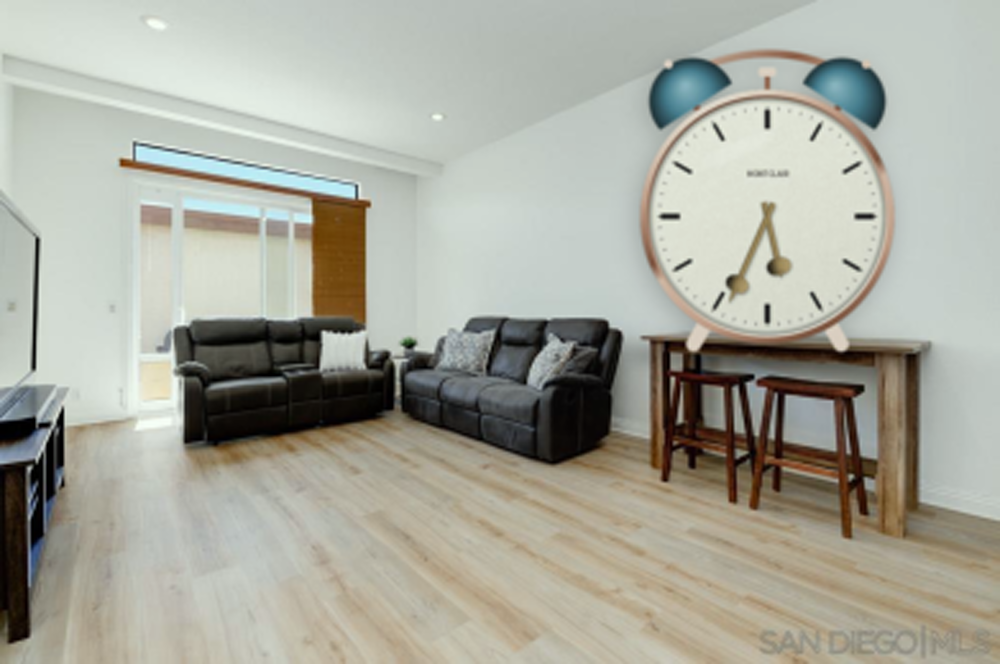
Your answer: 5 h 34 min
